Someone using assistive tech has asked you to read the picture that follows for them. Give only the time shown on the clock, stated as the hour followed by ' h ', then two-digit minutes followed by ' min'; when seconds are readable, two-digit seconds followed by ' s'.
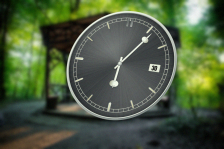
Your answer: 6 h 06 min
